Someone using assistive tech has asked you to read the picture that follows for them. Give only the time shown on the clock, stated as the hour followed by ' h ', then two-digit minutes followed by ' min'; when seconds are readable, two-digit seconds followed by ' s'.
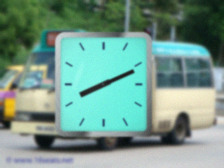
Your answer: 8 h 11 min
